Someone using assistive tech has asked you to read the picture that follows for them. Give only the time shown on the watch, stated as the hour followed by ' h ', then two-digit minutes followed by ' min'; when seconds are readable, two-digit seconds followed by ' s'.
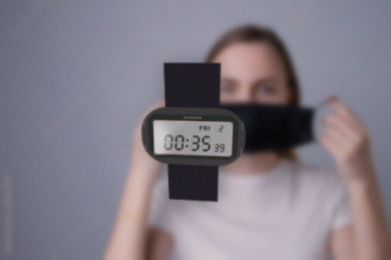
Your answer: 0 h 35 min
